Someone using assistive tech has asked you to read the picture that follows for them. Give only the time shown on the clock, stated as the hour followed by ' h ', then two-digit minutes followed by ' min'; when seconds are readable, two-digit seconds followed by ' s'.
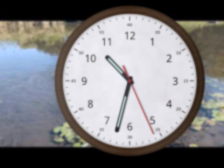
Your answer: 10 h 32 min 26 s
